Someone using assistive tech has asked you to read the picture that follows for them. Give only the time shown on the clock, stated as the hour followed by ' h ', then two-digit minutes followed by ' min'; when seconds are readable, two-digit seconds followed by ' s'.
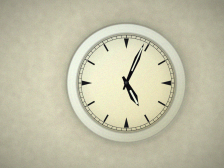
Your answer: 5 h 04 min
